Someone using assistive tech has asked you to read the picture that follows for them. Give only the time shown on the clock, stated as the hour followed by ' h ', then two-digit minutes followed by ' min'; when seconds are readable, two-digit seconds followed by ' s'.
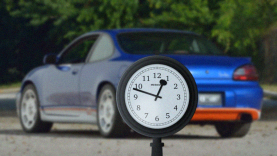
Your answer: 12 h 48 min
